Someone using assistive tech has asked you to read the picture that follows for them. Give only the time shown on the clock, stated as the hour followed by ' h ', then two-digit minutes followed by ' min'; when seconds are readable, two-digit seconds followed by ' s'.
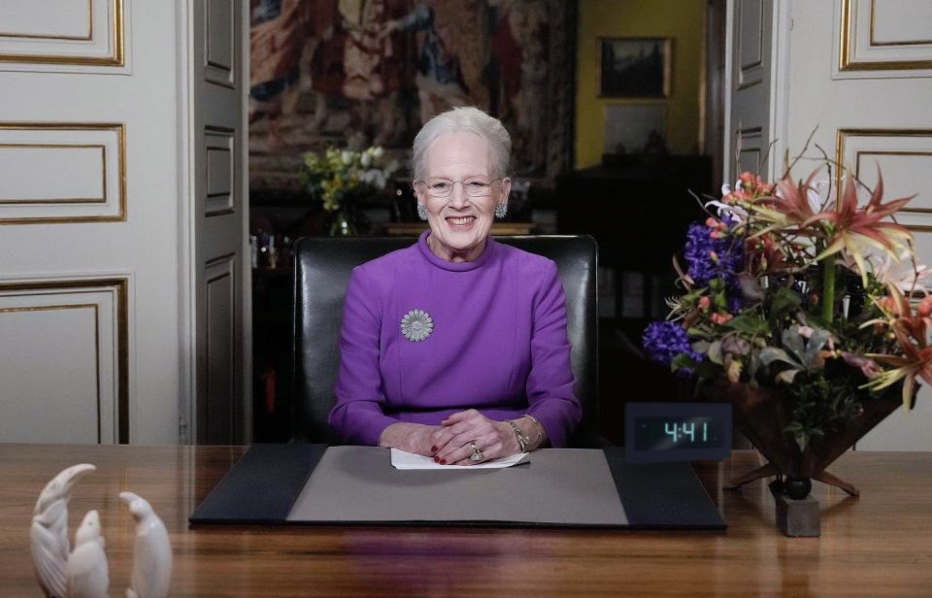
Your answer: 4 h 41 min
